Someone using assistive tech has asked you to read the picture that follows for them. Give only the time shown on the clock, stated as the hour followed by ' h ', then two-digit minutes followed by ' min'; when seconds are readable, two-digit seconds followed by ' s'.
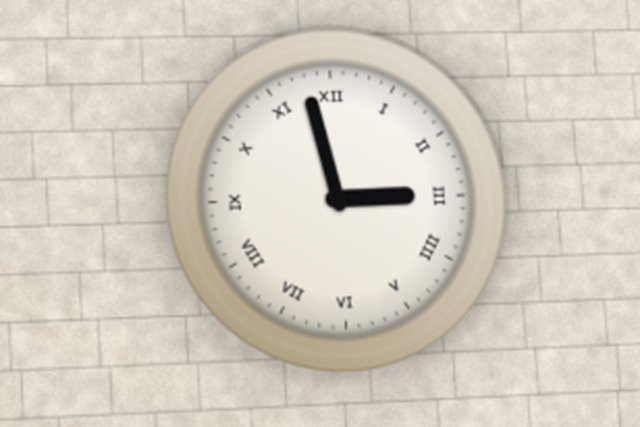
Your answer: 2 h 58 min
